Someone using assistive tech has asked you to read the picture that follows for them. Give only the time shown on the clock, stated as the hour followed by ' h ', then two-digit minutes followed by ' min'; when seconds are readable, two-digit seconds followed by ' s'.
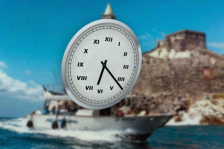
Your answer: 6 h 22 min
